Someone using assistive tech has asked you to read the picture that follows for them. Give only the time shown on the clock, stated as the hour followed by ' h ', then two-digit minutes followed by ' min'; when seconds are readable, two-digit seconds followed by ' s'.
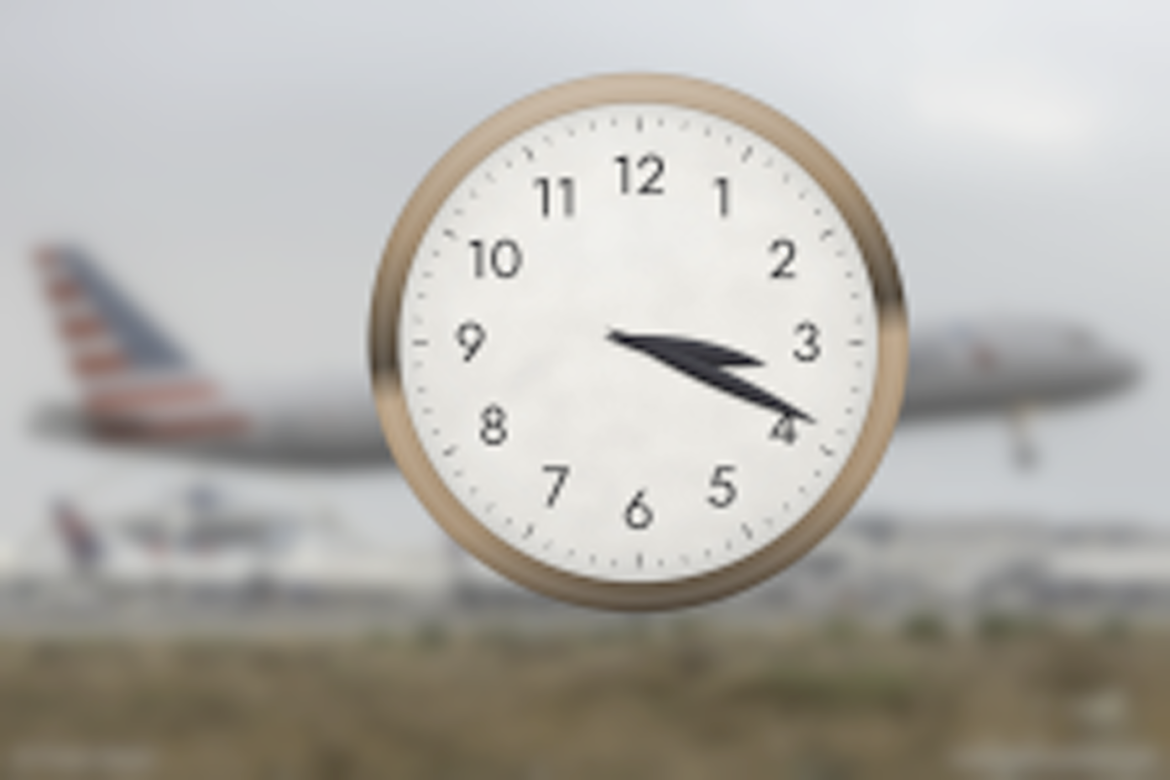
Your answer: 3 h 19 min
